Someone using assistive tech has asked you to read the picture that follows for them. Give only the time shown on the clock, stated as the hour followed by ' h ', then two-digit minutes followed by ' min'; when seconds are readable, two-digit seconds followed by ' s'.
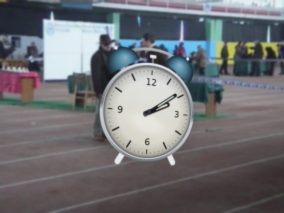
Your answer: 2 h 09 min
